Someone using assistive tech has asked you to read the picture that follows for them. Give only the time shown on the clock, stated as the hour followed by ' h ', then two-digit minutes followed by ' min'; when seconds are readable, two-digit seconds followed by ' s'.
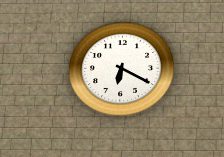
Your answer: 6 h 20 min
